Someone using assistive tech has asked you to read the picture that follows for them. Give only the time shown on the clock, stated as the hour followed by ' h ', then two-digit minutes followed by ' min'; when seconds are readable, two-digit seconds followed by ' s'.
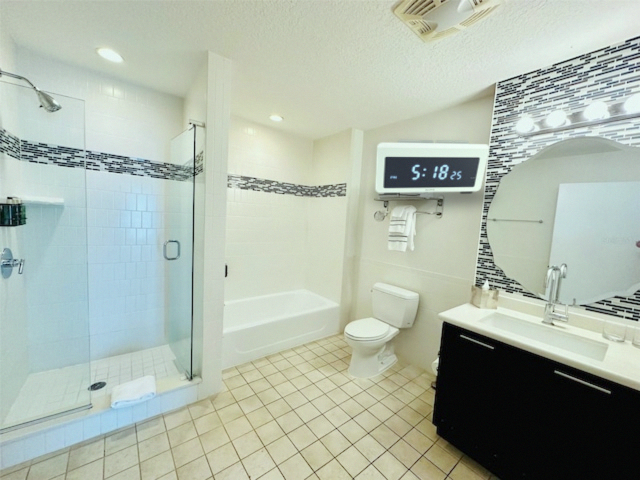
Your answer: 5 h 18 min 25 s
